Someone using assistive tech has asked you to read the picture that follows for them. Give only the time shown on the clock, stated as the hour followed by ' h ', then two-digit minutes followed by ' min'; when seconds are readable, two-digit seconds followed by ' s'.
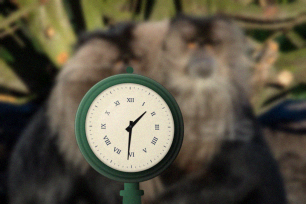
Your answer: 1 h 31 min
